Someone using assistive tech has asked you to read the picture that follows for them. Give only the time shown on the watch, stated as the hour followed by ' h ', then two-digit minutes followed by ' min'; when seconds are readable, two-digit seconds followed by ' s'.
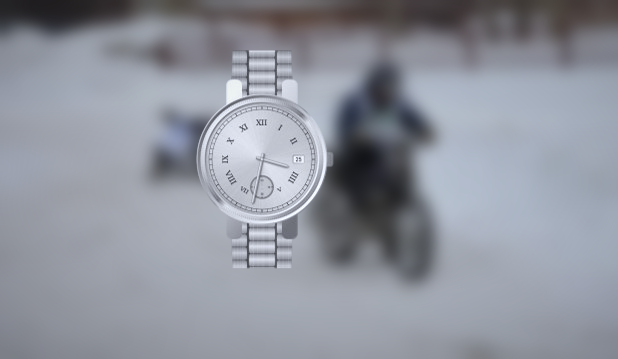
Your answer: 3 h 32 min
